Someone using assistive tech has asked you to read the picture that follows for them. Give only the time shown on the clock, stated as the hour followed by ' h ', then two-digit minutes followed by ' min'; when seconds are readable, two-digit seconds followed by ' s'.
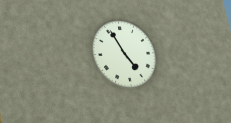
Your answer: 4 h 56 min
